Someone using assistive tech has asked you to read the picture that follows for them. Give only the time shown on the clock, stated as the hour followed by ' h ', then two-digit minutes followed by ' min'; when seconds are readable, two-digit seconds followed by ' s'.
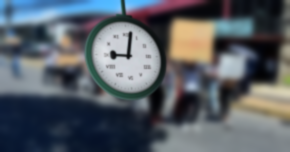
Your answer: 9 h 02 min
